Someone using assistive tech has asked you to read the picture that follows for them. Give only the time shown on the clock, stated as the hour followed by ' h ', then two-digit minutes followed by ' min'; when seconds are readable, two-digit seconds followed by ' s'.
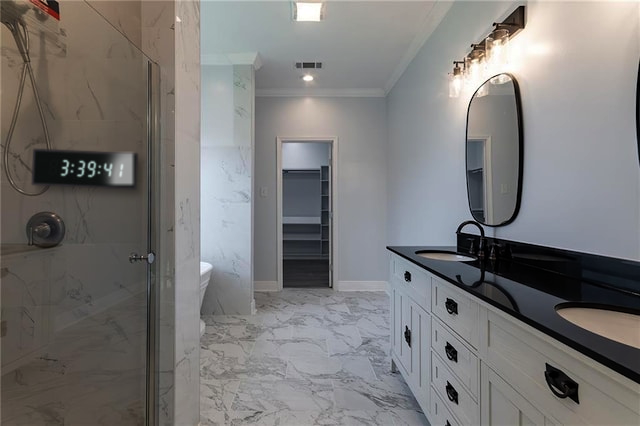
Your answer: 3 h 39 min 41 s
